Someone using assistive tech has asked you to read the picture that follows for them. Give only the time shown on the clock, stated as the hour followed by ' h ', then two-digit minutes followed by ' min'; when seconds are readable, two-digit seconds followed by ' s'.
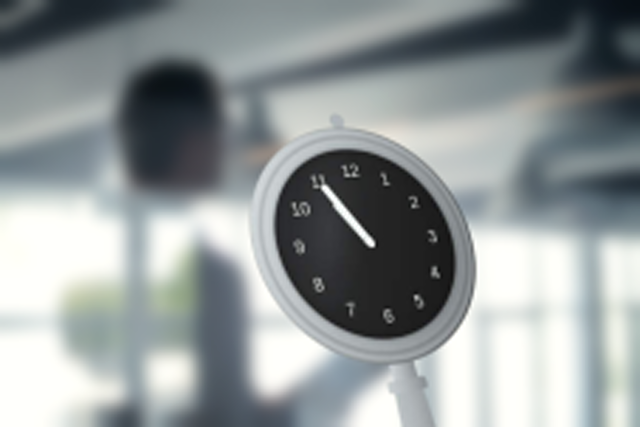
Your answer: 10 h 55 min
